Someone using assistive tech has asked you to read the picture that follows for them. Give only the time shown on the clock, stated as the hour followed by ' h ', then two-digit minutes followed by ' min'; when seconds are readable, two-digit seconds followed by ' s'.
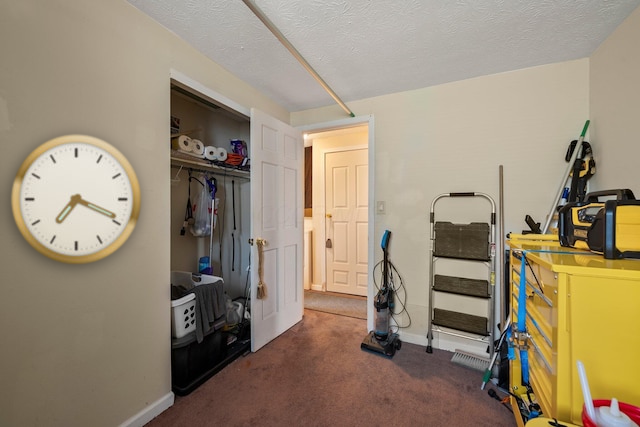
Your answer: 7 h 19 min
